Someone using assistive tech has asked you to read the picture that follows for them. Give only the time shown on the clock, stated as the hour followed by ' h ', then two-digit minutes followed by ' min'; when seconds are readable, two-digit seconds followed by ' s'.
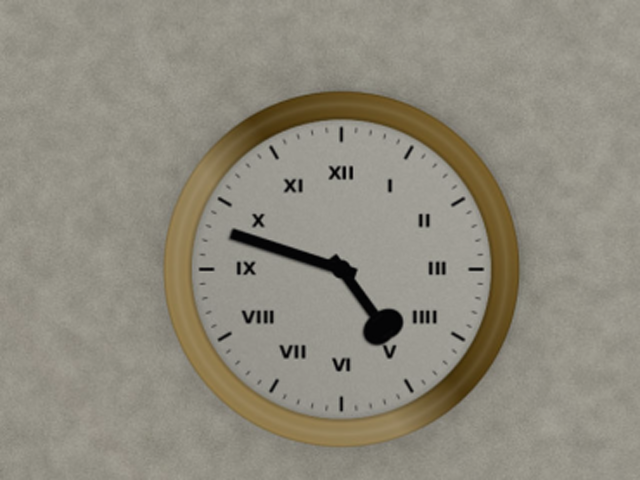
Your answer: 4 h 48 min
